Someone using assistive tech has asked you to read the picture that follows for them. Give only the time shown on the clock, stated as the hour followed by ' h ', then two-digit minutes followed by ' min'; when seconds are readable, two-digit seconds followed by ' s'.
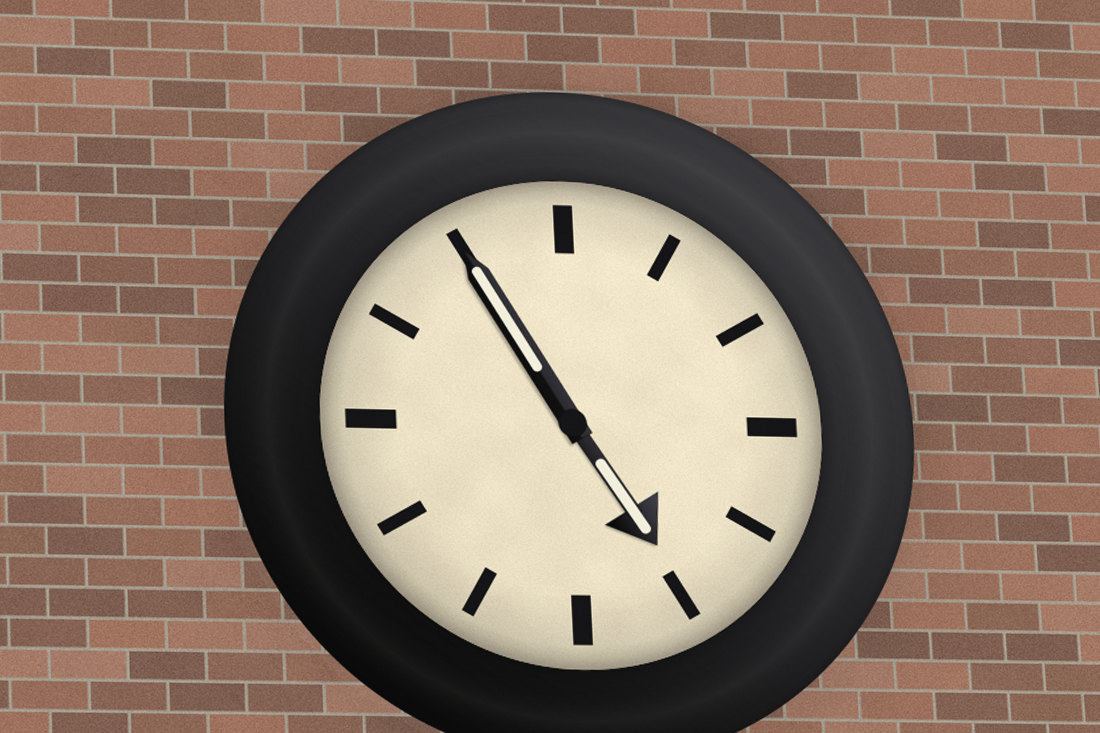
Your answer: 4 h 55 min
